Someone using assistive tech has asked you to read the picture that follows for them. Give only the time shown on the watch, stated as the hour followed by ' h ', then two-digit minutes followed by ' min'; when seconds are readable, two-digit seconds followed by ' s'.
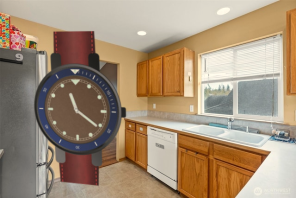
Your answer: 11 h 21 min
